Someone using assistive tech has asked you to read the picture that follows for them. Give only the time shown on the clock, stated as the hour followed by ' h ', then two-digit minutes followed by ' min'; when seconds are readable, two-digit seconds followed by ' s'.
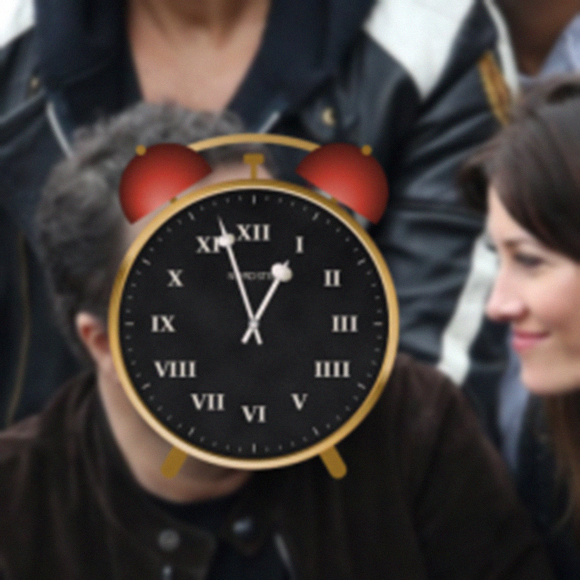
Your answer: 12 h 57 min
